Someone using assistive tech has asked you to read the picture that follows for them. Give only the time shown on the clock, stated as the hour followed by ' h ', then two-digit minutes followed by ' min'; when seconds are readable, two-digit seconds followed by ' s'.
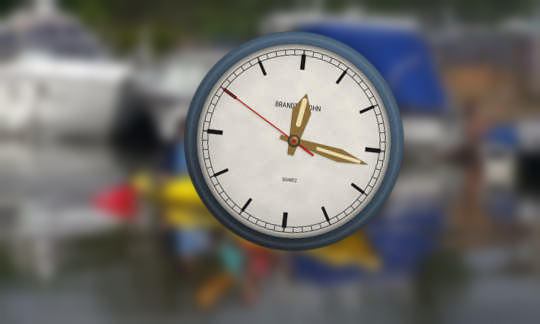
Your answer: 12 h 16 min 50 s
